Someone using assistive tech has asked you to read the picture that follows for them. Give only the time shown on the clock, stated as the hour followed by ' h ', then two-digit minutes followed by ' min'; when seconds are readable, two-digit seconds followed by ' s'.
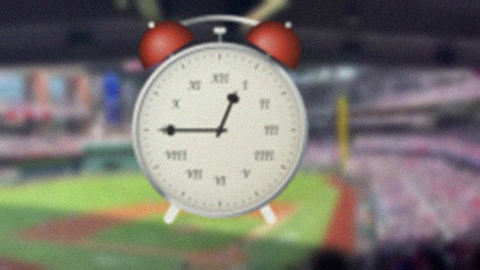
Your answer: 12 h 45 min
